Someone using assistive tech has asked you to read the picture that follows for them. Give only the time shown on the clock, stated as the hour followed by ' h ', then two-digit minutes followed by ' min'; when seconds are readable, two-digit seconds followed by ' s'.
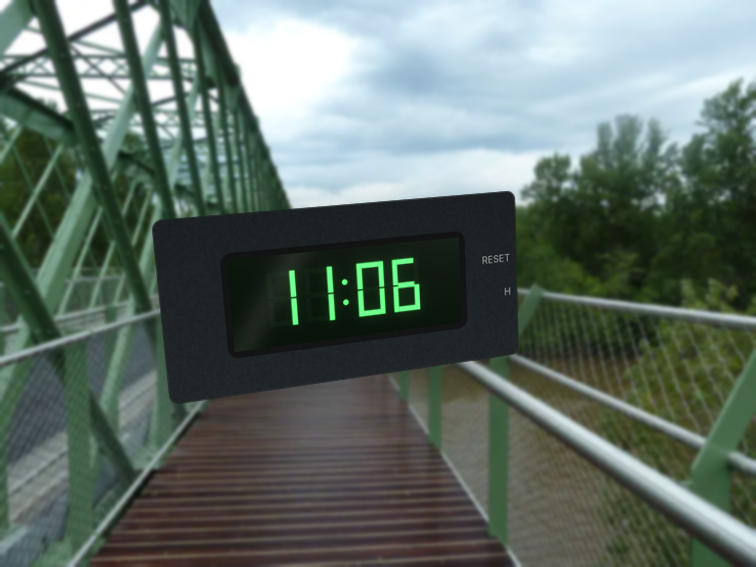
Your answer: 11 h 06 min
